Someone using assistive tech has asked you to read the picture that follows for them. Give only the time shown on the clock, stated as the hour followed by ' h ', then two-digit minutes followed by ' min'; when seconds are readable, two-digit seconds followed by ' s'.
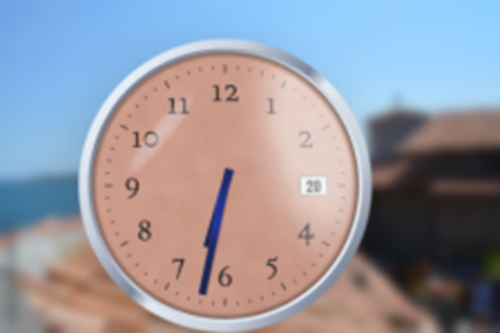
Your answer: 6 h 32 min
